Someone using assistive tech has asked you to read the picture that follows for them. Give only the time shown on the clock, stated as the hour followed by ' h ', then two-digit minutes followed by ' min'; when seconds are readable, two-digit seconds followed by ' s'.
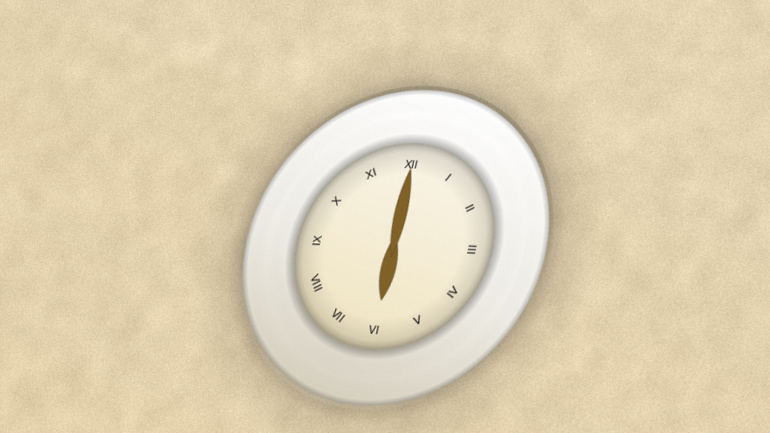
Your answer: 6 h 00 min
